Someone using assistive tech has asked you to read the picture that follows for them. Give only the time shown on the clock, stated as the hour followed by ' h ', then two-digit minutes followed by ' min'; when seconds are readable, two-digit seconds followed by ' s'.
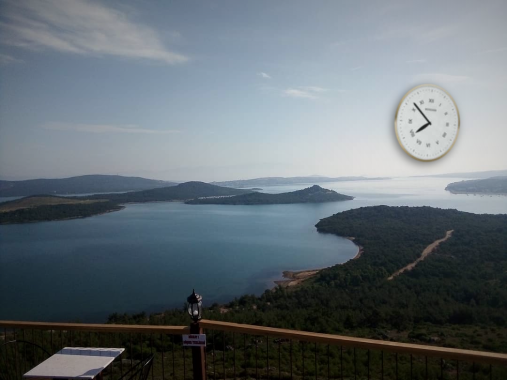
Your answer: 7 h 52 min
